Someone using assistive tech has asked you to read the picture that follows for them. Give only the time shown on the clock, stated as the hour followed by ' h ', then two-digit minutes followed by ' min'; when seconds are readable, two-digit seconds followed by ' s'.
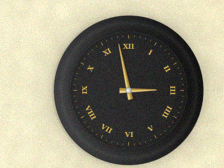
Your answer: 2 h 58 min
